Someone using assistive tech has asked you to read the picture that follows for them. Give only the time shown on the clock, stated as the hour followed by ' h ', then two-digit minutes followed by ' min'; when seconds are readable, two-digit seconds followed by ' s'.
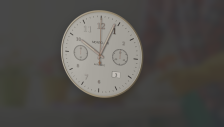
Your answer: 10 h 04 min
